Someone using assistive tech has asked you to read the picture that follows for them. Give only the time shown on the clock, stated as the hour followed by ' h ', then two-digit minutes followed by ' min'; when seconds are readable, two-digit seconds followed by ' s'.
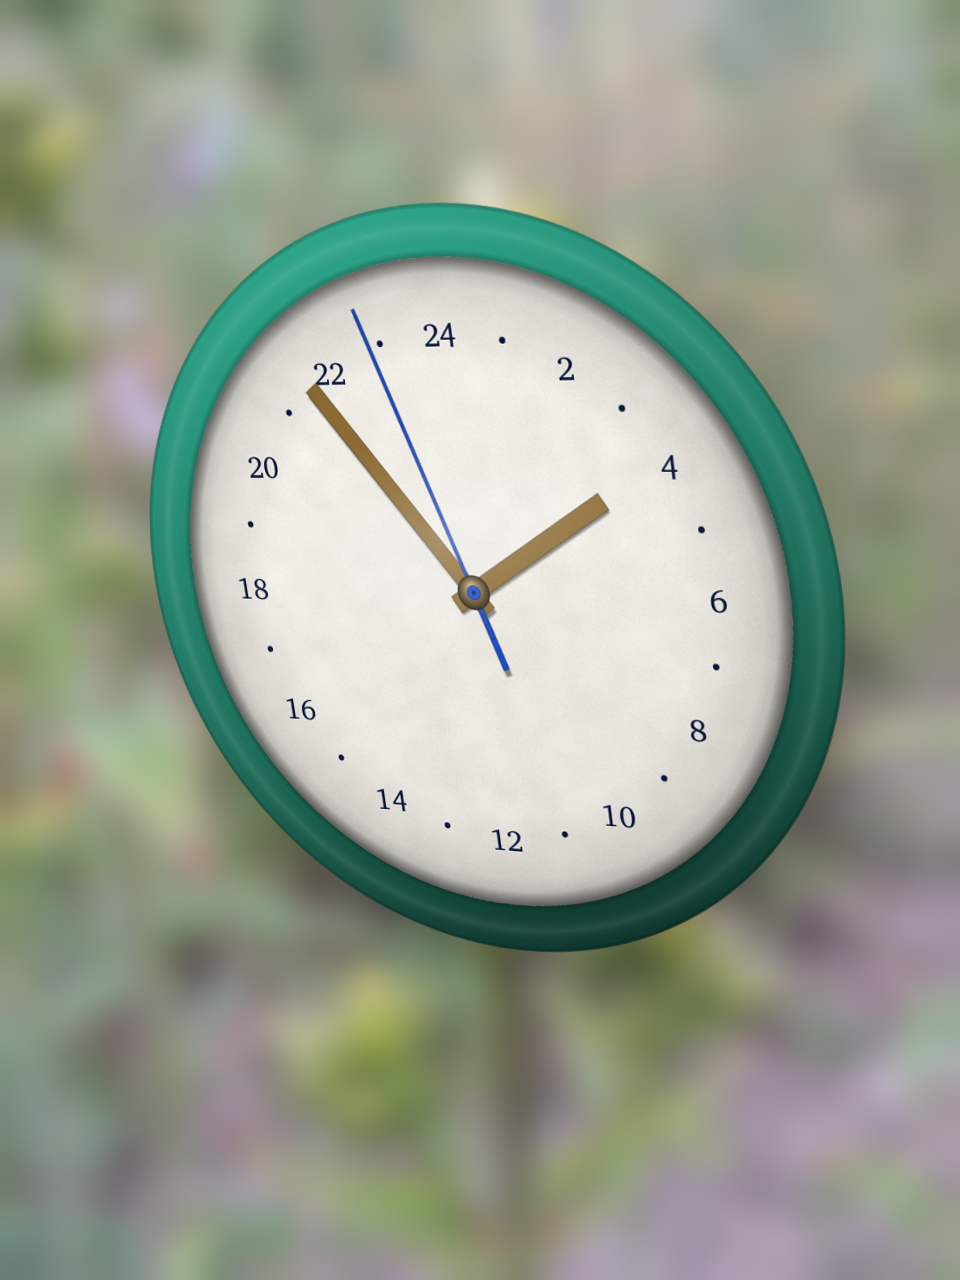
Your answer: 3 h 53 min 57 s
